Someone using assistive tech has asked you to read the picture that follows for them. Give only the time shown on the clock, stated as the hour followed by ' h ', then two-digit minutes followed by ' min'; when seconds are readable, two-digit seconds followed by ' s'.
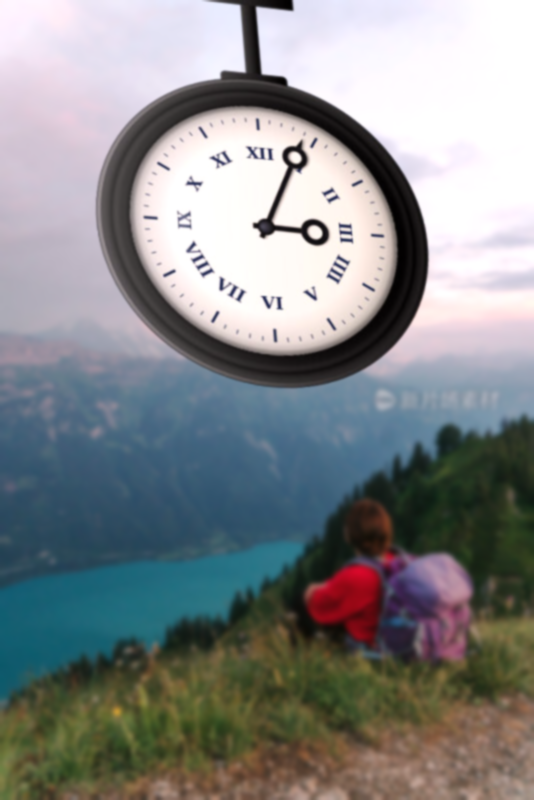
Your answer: 3 h 04 min
